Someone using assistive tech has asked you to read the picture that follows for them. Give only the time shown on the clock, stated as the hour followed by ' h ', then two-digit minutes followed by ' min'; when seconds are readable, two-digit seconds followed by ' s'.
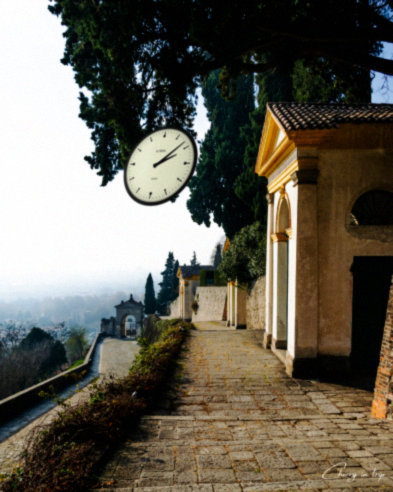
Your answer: 2 h 08 min
